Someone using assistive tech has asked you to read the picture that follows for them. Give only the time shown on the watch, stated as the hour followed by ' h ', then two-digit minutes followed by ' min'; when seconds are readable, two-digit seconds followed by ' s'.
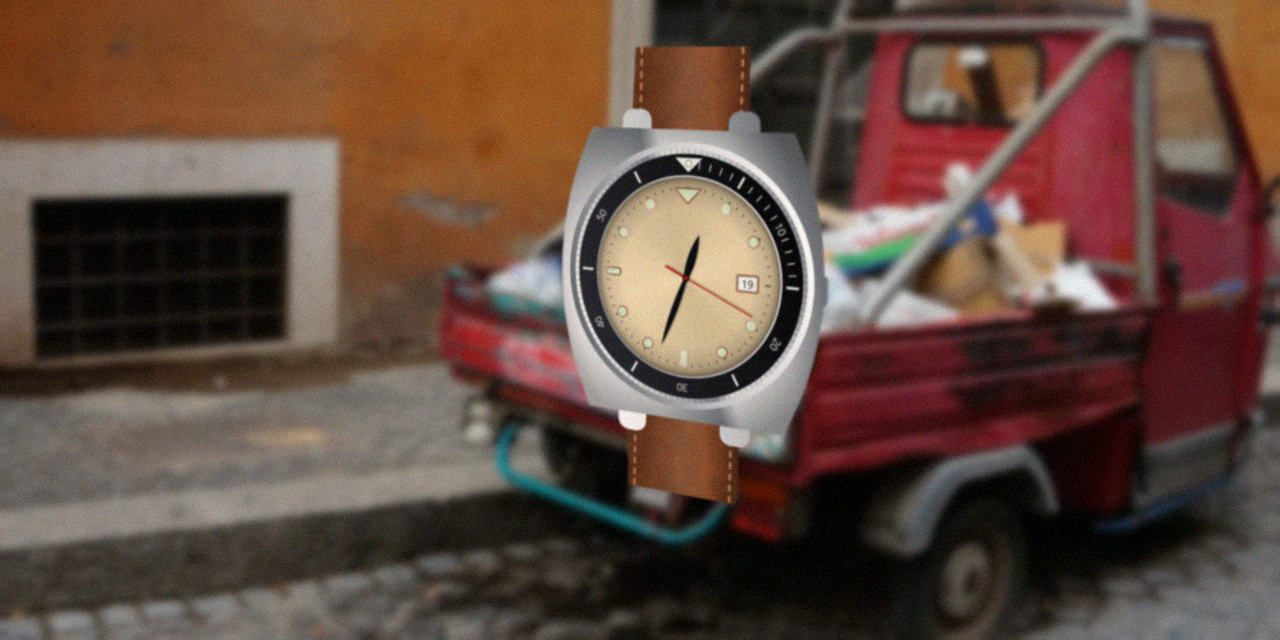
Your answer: 12 h 33 min 19 s
